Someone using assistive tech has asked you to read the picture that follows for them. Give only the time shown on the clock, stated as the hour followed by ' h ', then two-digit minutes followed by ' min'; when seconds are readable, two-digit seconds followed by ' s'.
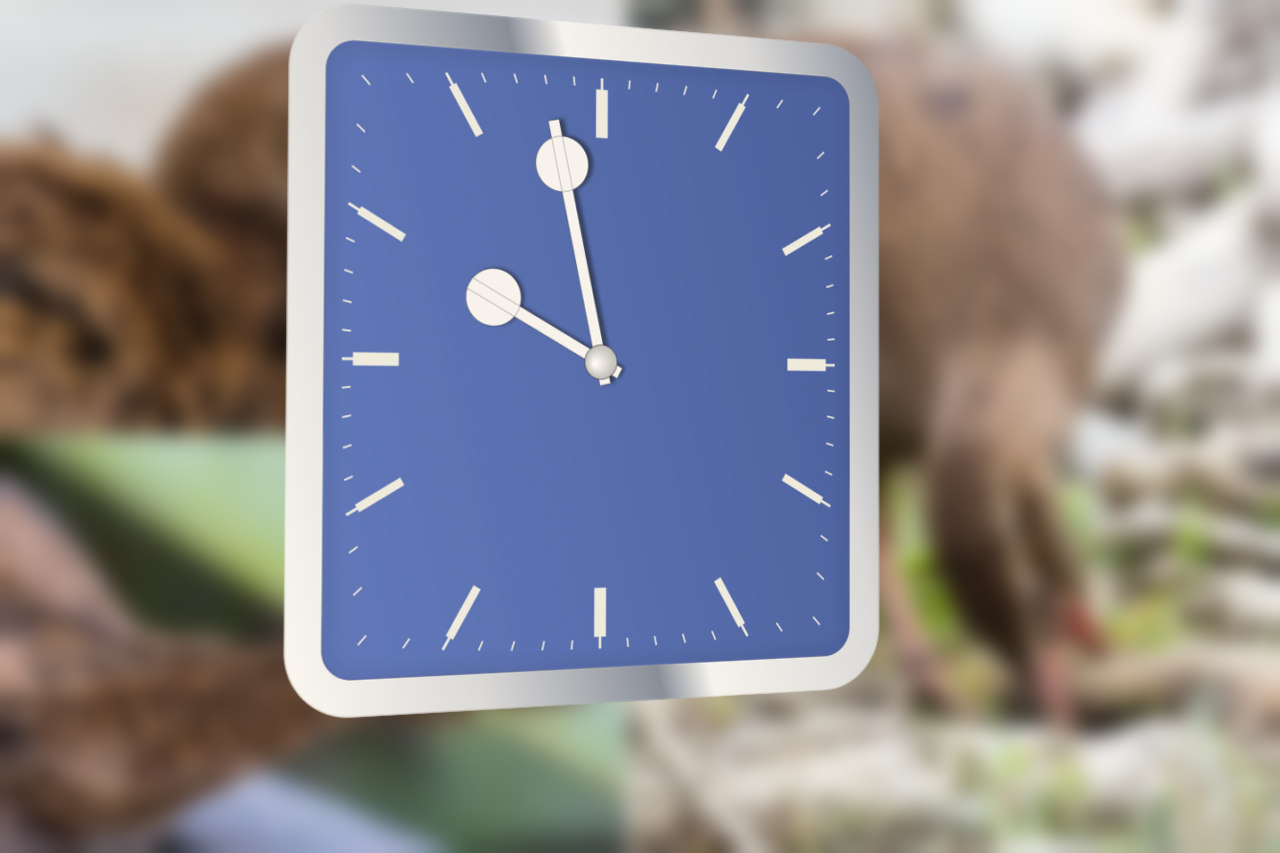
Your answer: 9 h 58 min
